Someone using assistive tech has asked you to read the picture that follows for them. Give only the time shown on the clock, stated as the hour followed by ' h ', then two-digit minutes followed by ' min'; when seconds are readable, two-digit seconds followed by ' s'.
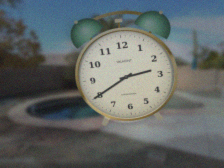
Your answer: 2 h 40 min
